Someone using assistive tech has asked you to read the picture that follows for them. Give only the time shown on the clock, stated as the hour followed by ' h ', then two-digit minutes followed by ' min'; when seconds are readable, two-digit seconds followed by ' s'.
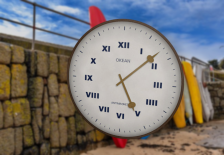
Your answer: 5 h 08 min
